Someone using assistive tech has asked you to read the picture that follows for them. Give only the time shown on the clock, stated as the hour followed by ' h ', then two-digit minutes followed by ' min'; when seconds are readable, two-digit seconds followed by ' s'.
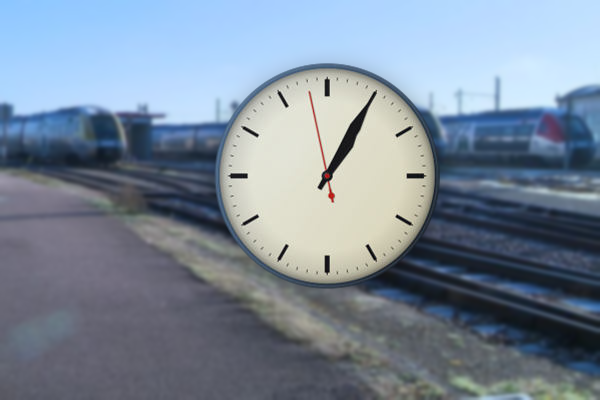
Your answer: 1 h 04 min 58 s
